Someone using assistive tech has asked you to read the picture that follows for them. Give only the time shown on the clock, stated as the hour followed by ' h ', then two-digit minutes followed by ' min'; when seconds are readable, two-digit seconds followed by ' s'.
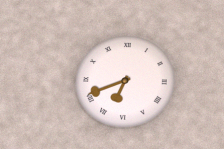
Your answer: 6 h 41 min
